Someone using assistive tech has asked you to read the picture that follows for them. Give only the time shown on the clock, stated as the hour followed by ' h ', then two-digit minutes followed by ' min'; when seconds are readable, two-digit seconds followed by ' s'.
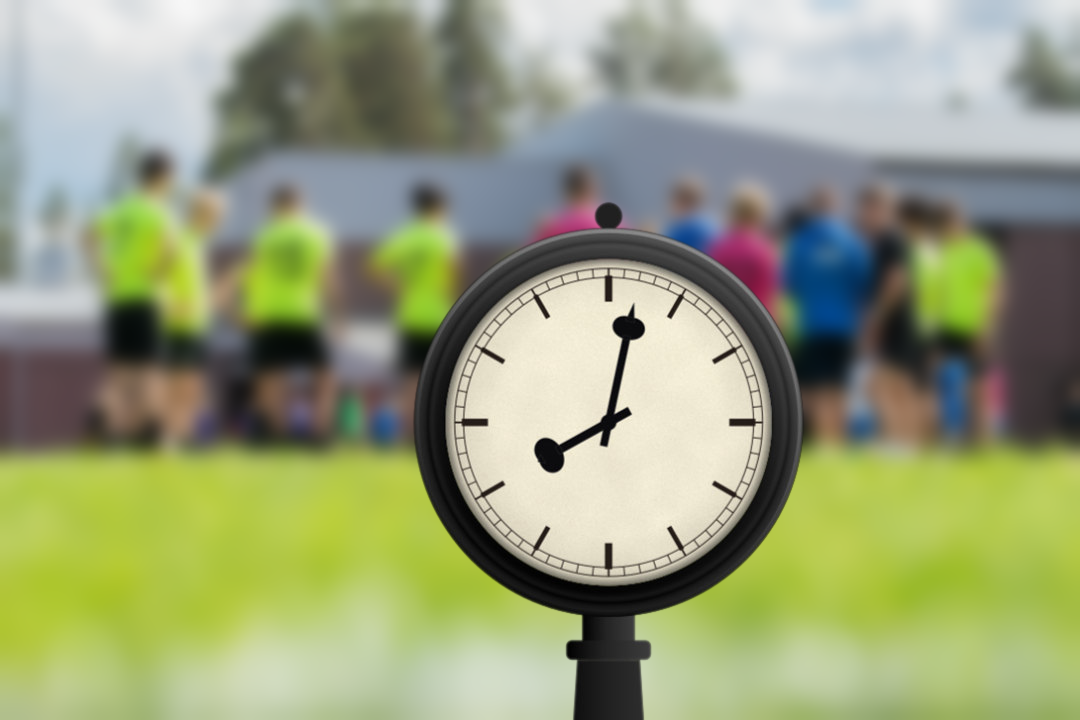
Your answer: 8 h 02 min
